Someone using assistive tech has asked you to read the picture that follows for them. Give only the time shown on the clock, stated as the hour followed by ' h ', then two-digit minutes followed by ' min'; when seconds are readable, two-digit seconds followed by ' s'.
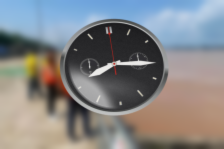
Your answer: 8 h 16 min
